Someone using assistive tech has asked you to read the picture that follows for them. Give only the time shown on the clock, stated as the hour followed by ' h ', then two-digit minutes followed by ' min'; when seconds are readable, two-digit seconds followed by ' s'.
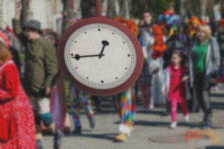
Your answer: 12 h 44 min
